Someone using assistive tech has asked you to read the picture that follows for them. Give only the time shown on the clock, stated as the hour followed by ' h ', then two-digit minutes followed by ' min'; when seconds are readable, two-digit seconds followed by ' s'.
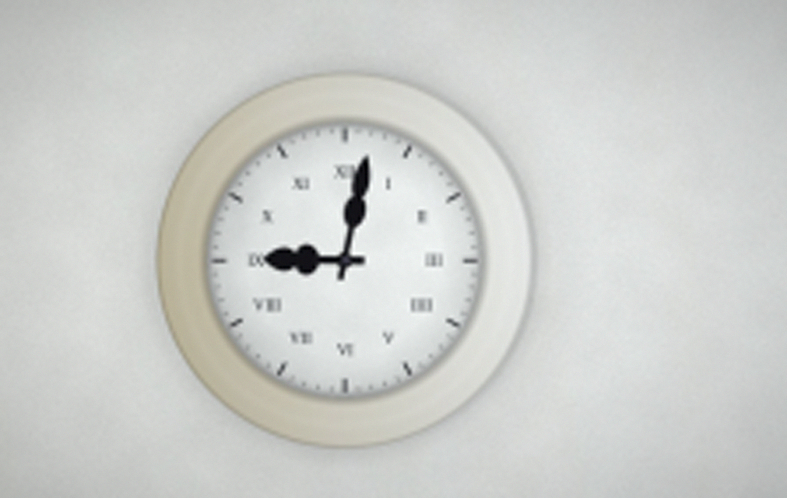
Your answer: 9 h 02 min
